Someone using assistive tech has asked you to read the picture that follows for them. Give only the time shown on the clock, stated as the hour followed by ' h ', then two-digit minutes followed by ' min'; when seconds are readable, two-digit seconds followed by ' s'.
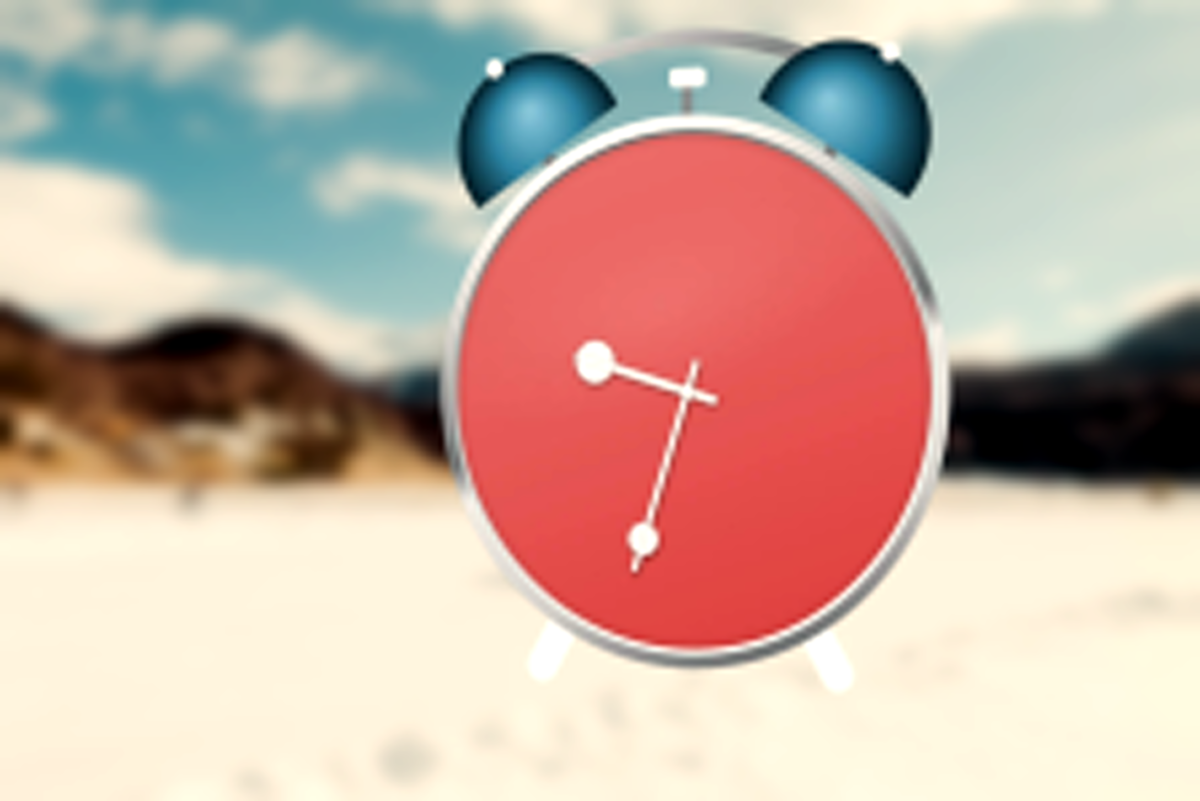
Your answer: 9 h 33 min
